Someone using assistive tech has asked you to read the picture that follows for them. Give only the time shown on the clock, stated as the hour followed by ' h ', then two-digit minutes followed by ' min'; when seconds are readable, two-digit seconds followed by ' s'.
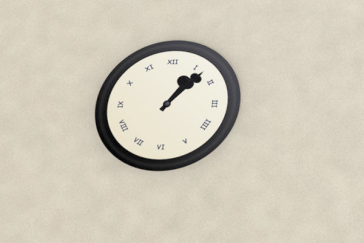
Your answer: 1 h 07 min
